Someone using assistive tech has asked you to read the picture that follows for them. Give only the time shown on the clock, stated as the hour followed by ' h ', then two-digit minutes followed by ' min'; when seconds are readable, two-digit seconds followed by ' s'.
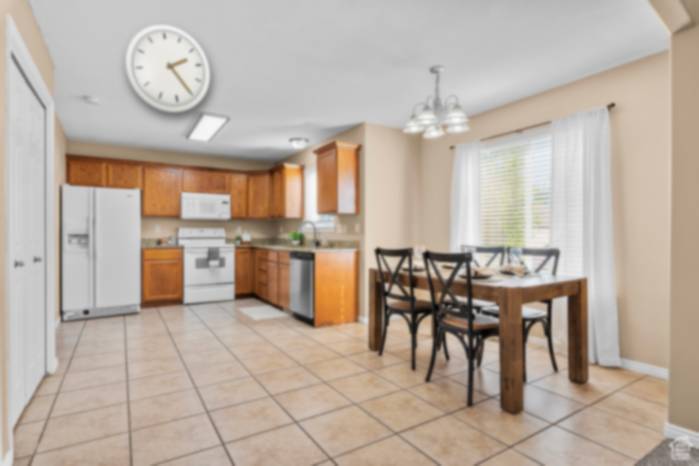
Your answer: 2 h 25 min
